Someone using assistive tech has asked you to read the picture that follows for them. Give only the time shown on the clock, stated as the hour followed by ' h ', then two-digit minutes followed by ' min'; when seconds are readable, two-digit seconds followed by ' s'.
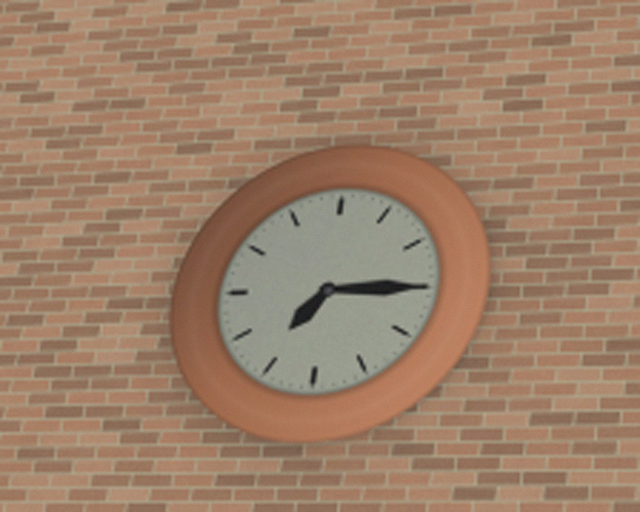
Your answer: 7 h 15 min
